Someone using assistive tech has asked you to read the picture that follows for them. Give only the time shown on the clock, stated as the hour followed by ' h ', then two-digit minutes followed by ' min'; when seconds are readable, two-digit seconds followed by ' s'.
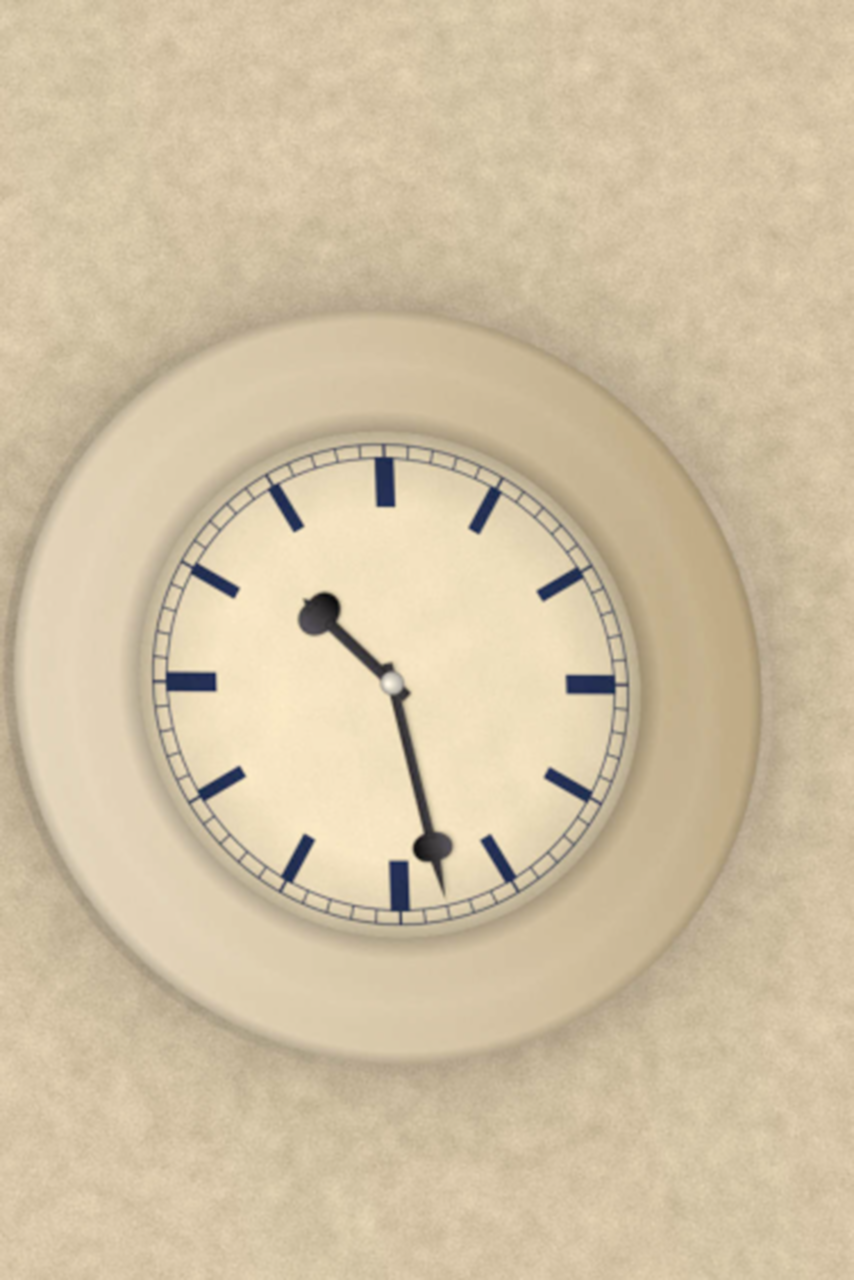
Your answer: 10 h 28 min
